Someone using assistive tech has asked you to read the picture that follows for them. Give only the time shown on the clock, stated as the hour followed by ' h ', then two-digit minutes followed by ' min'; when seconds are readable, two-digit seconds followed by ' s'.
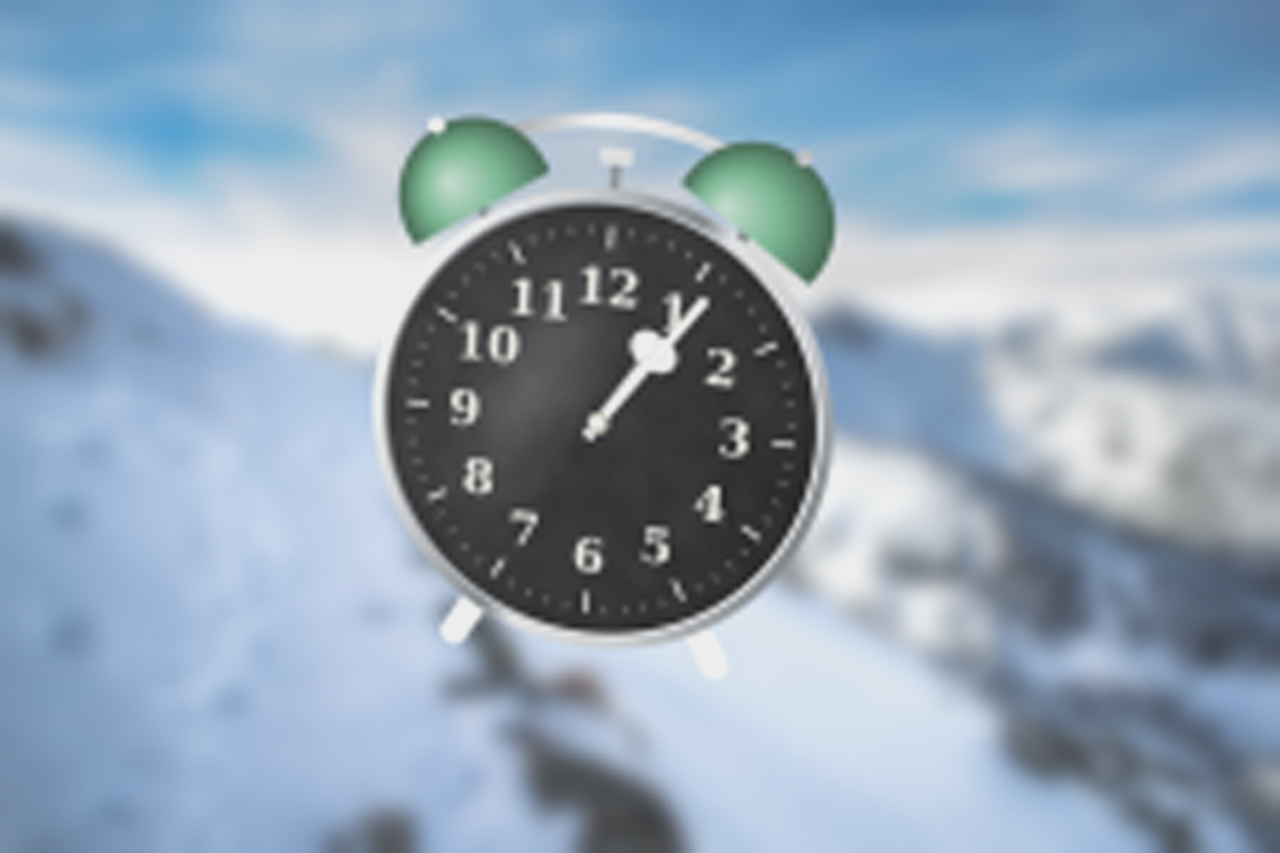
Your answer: 1 h 06 min
